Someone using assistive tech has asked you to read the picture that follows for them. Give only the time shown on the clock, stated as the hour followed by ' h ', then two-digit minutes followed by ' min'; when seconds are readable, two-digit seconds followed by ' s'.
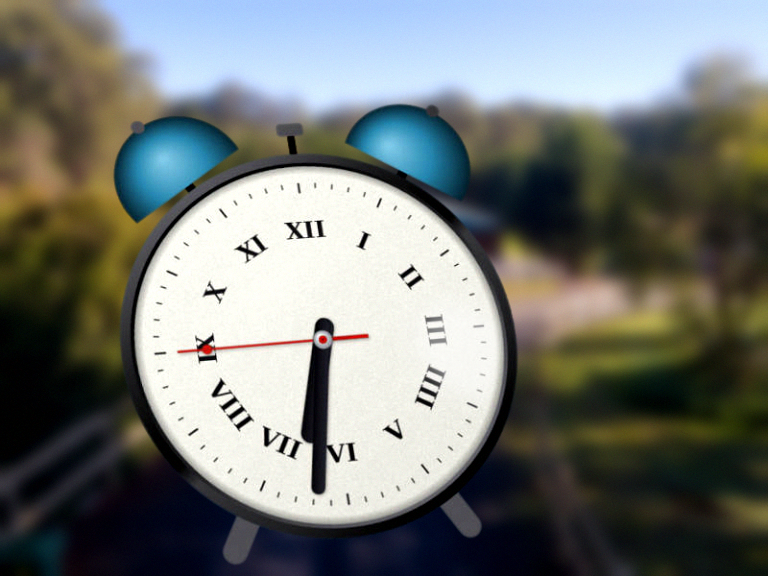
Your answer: 6 h 31 min 45 s
